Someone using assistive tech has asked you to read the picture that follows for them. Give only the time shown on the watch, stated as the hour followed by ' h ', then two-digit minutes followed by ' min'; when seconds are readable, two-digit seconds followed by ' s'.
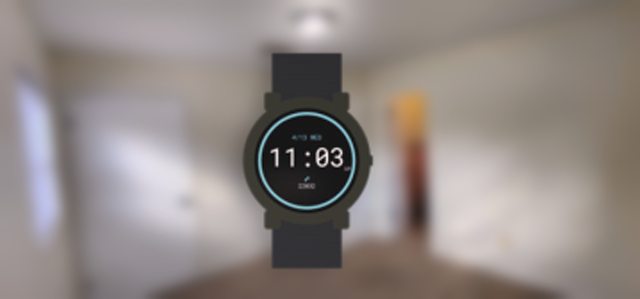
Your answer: 11 h 03 min
